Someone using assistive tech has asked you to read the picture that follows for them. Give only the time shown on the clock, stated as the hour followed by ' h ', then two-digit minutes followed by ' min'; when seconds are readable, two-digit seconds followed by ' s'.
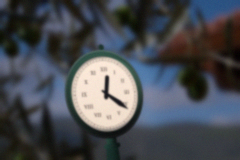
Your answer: 12 h 21 min
